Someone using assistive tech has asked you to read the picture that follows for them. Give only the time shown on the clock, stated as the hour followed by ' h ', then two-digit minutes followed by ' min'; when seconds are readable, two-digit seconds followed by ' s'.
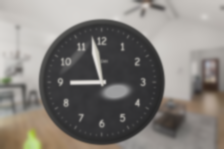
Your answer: 8 h 58 min
